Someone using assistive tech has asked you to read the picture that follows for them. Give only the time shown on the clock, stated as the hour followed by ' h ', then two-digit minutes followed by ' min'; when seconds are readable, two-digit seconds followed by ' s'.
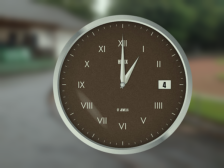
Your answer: 1 h 00 min
